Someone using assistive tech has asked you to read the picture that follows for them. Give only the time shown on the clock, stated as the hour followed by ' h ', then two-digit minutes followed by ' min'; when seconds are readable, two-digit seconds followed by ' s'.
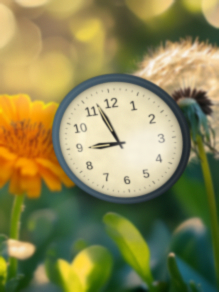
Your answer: 8 h 57 min
